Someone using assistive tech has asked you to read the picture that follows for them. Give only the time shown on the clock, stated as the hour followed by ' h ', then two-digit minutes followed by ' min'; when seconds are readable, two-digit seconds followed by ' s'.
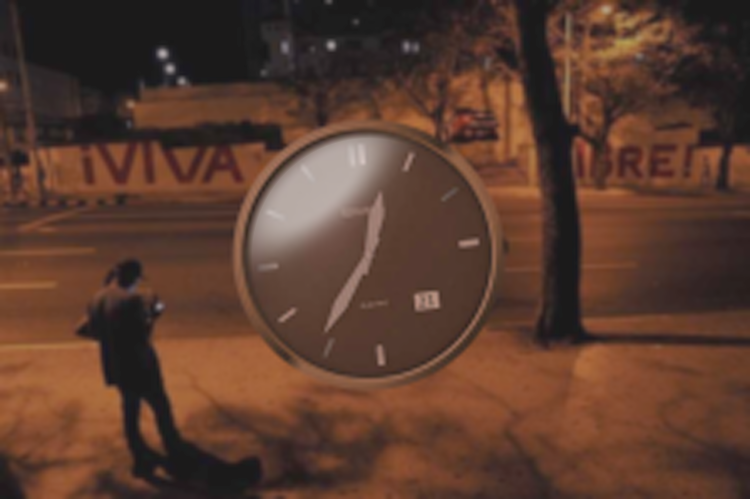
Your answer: 12 h 36 min
